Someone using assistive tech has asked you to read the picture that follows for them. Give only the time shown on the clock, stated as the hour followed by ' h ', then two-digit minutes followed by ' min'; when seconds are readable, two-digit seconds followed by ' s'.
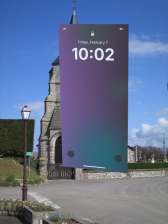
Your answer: 10 h 02 min
